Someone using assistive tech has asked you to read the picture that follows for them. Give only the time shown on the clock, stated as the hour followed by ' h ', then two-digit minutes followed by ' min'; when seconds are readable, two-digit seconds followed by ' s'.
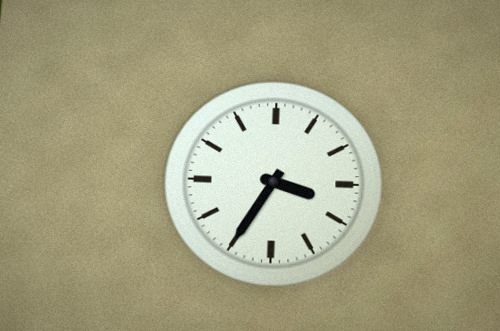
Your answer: 3 h 35 min
